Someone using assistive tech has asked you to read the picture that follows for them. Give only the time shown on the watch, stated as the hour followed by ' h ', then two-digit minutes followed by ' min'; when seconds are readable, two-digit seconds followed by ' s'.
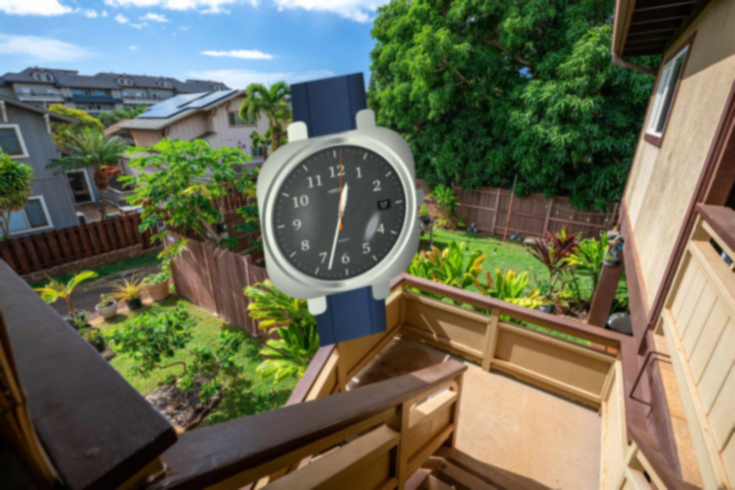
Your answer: 12 h 33 min 01 s
